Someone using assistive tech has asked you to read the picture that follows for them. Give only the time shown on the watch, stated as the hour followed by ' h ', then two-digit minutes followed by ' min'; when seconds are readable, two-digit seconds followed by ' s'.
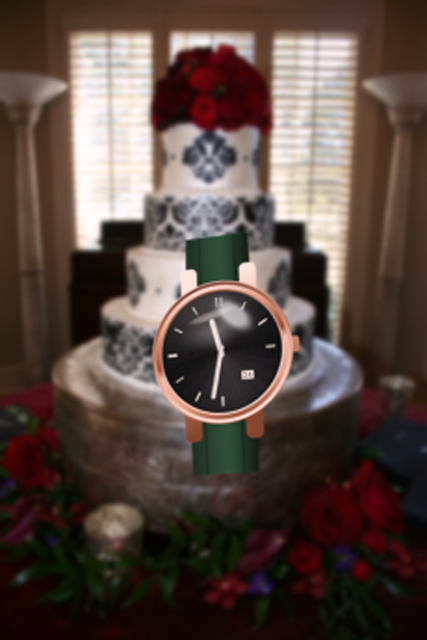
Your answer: 11 h 32 min
